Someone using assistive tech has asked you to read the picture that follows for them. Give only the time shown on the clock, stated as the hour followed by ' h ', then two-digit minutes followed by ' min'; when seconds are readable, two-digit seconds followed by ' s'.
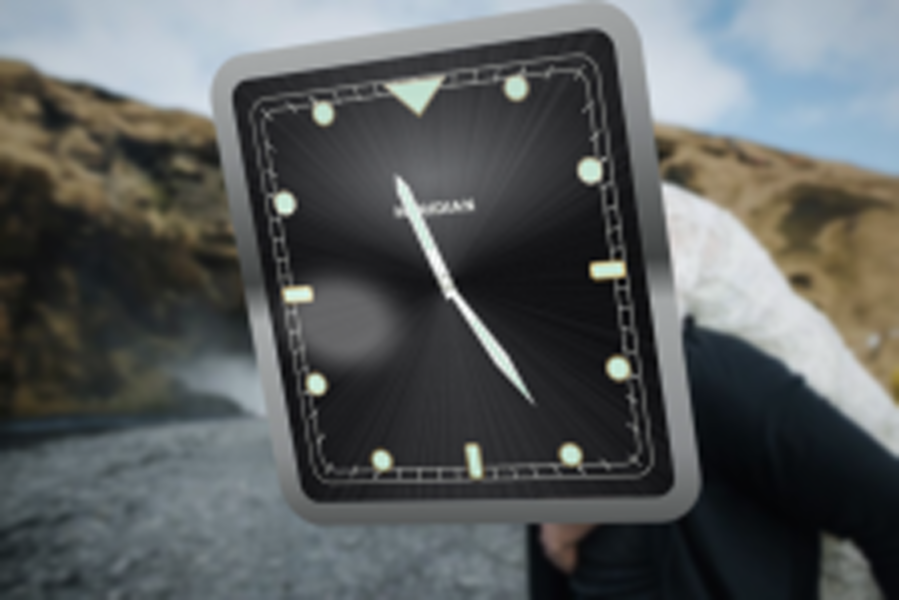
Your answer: 11 h 25 min
